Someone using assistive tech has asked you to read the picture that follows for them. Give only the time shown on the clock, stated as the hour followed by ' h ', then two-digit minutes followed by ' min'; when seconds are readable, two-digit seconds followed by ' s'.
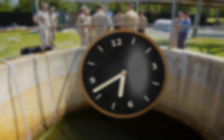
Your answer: 6 h 42 min
